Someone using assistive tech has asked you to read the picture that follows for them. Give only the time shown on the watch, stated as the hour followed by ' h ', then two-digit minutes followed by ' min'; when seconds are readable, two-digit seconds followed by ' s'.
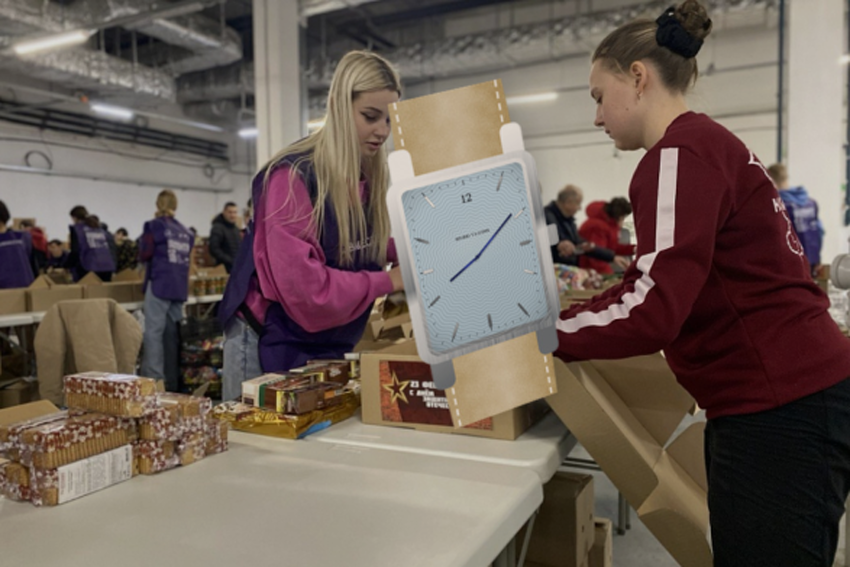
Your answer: 8 h 09 min
